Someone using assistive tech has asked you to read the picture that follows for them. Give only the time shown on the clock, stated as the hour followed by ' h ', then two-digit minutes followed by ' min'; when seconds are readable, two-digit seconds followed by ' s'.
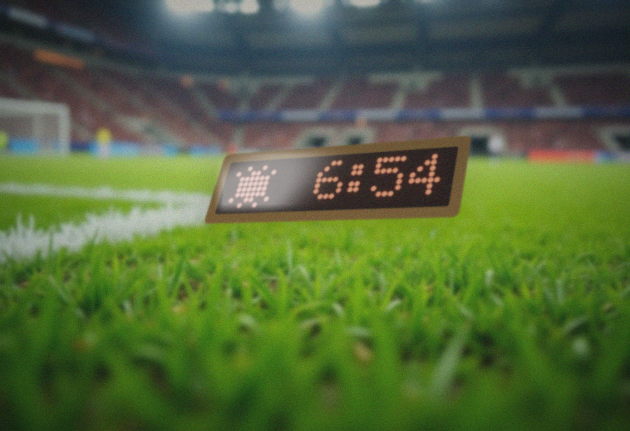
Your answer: 6 h 54 min
